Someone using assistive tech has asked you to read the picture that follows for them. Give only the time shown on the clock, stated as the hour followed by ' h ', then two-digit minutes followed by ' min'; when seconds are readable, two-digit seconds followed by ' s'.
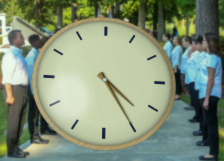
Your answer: 4 h 25 min
